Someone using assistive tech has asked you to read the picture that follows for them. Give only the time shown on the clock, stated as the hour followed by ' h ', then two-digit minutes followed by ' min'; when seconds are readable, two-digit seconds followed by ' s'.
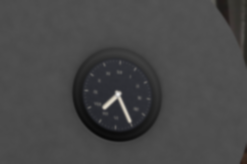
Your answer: 7 h 25 min
